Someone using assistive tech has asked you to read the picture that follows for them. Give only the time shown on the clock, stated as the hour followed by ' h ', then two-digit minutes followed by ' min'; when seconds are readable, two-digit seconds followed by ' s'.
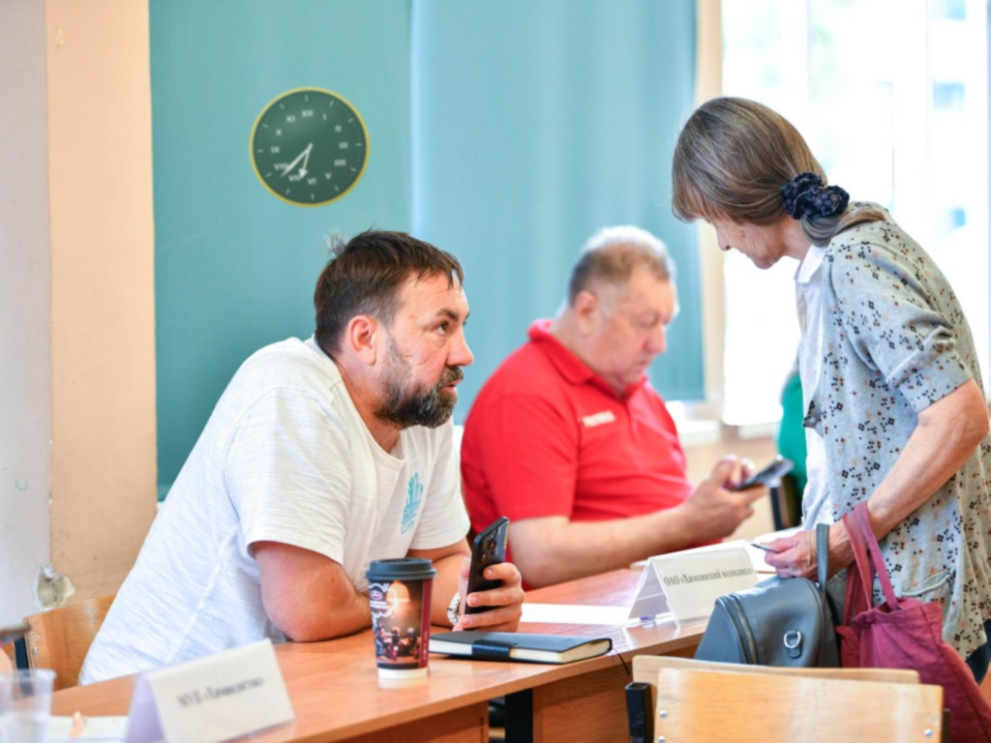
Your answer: 6 h 38 min
